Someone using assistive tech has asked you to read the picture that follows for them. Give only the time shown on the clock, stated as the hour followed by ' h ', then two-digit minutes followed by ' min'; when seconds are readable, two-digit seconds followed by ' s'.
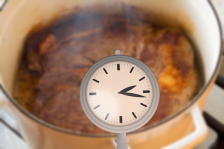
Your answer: 2 h 17 min
